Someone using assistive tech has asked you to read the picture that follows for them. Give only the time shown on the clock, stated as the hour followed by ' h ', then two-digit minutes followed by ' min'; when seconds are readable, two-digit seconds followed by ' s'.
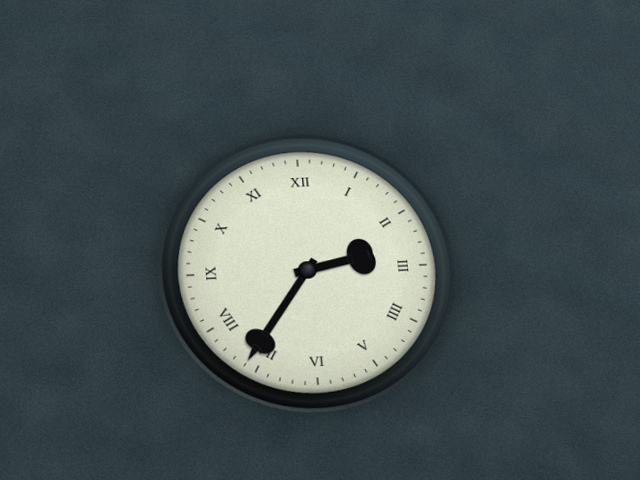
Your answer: 2 h 36 min
